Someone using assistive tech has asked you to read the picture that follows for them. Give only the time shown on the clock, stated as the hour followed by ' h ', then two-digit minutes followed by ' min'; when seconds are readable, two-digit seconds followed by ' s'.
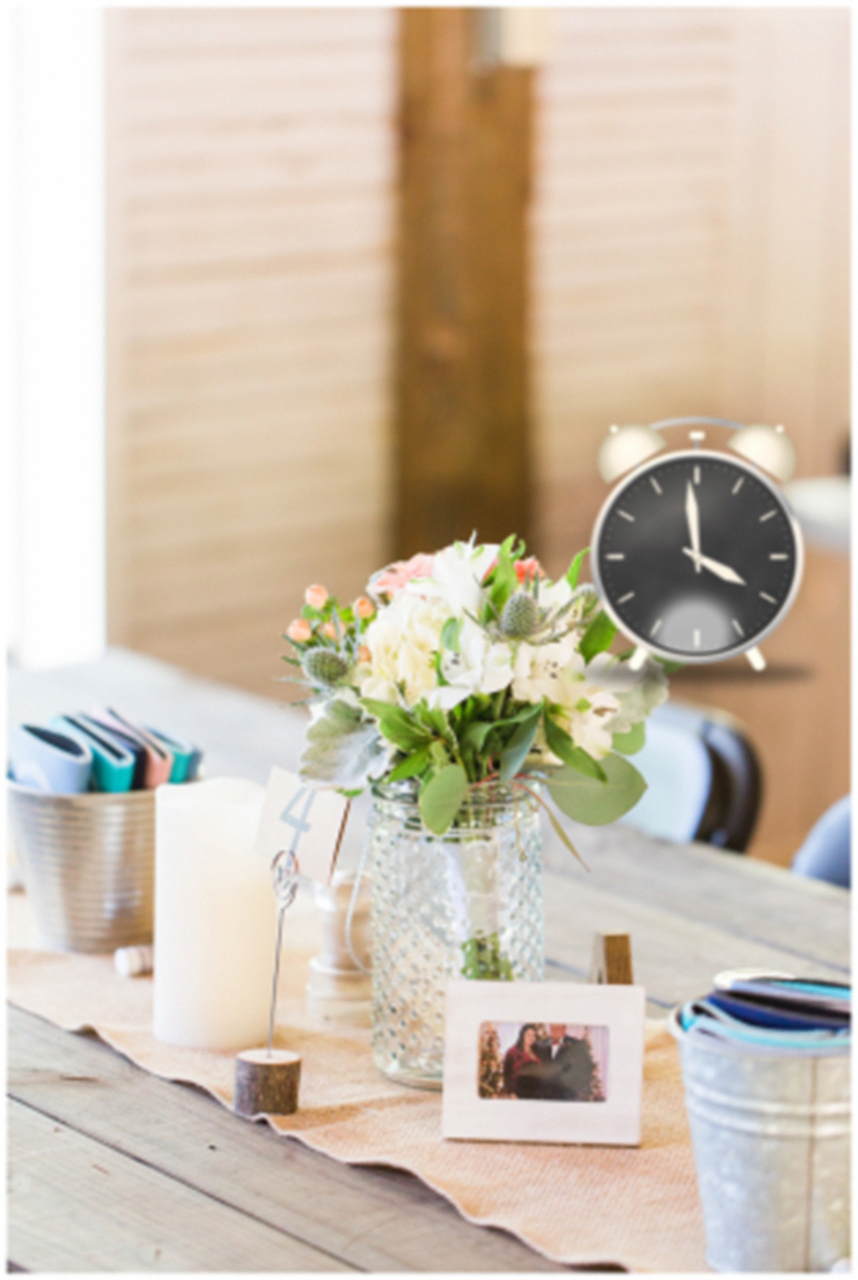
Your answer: 3 h 59 min
